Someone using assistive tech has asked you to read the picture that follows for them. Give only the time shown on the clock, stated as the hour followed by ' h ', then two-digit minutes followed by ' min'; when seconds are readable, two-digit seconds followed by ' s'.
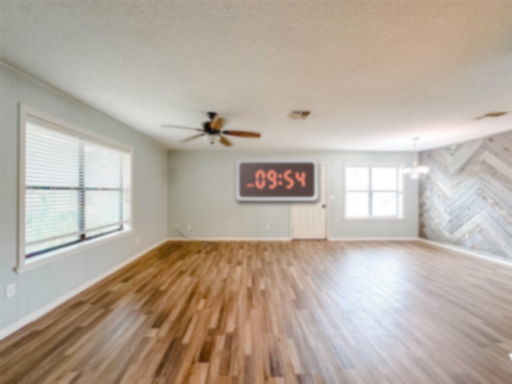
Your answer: 9 h 54 min
